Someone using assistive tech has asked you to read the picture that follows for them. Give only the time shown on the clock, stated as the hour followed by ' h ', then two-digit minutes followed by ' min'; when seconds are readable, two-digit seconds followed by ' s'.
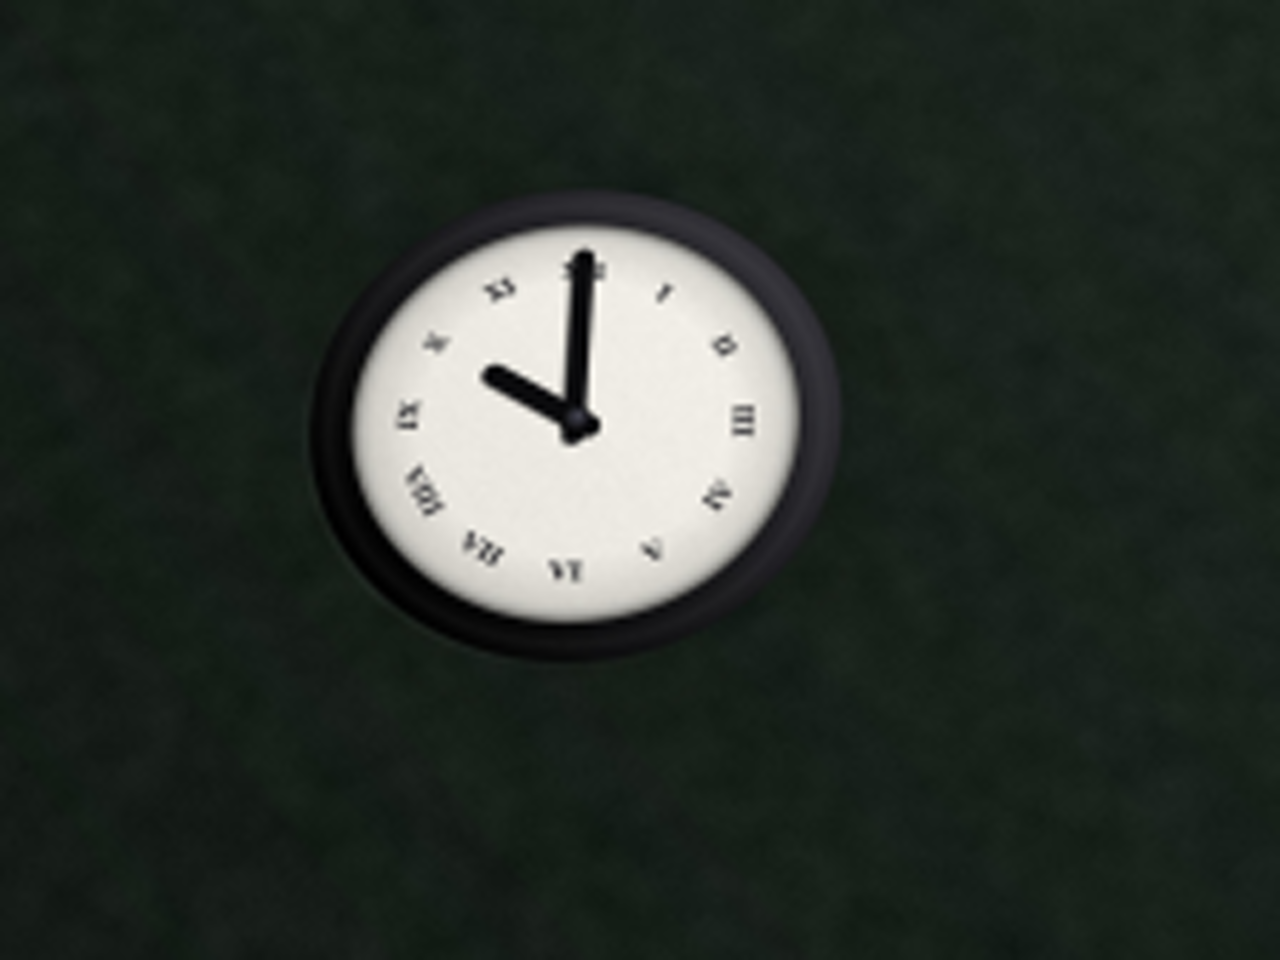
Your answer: 10 h 00 min
